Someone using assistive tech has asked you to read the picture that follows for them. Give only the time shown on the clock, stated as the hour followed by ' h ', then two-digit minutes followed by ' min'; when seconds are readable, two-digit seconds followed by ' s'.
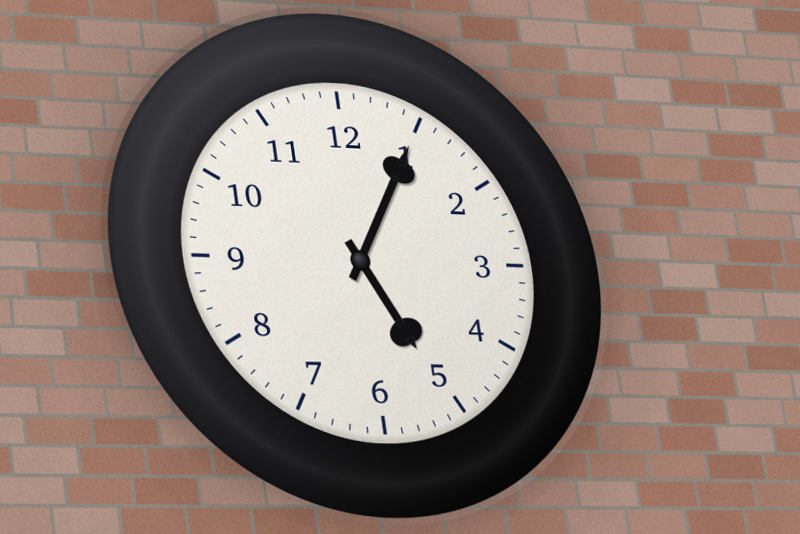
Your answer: 5 h 05 min
